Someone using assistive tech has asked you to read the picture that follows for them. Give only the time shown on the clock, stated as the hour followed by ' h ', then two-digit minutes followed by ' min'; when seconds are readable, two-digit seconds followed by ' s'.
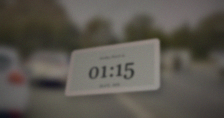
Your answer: 1 h 15 min
